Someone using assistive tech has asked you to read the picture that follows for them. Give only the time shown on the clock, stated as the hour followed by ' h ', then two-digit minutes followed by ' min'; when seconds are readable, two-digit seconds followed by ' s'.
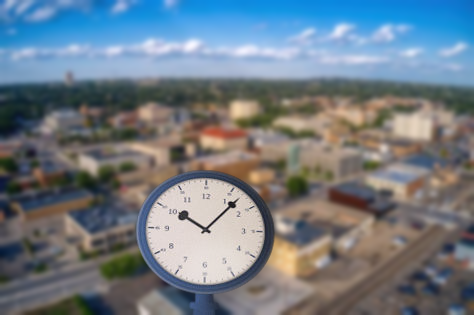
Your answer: 10 h 07 min
